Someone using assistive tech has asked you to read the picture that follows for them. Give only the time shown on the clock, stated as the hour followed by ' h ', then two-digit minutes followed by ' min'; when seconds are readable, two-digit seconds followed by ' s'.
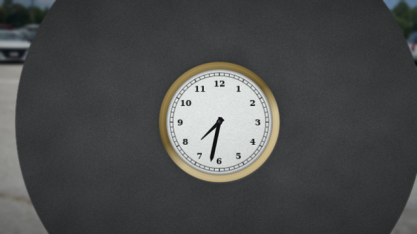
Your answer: 7 h 32 min
